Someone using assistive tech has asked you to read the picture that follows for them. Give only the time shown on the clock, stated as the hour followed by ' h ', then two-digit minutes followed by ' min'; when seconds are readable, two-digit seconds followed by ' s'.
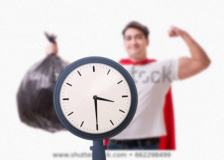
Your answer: 3 h 30 min
